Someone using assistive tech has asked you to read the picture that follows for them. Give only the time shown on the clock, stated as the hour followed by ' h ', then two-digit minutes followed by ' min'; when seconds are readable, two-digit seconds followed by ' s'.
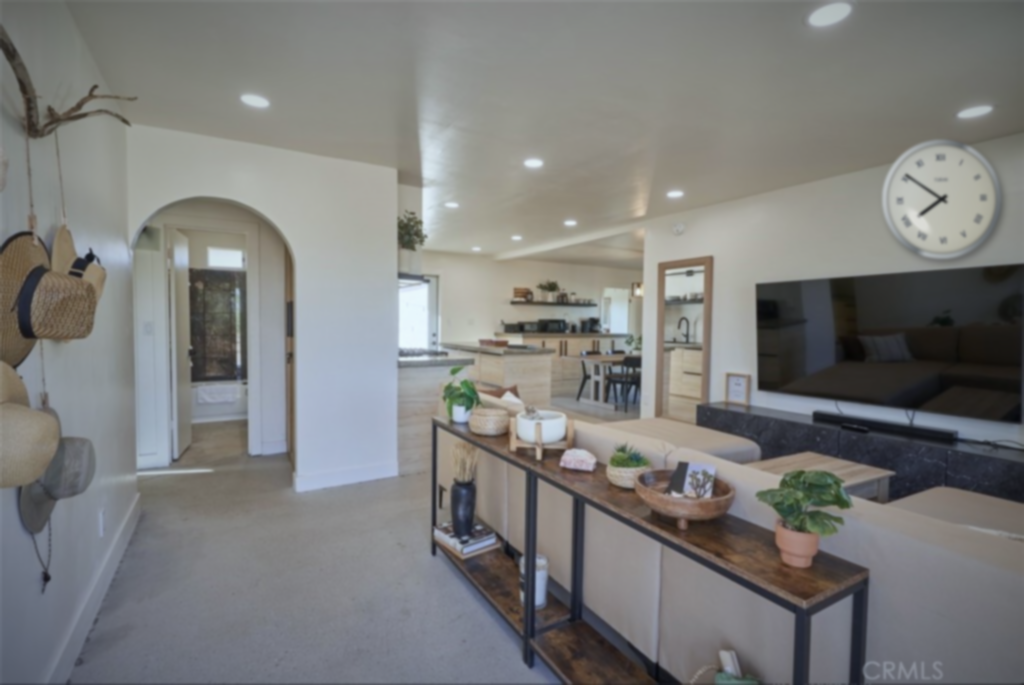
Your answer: 7 h 51 min
